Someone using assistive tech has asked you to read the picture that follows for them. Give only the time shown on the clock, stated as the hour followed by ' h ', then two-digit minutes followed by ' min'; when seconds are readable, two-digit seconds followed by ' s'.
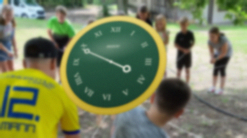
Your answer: 3 h 49 min
